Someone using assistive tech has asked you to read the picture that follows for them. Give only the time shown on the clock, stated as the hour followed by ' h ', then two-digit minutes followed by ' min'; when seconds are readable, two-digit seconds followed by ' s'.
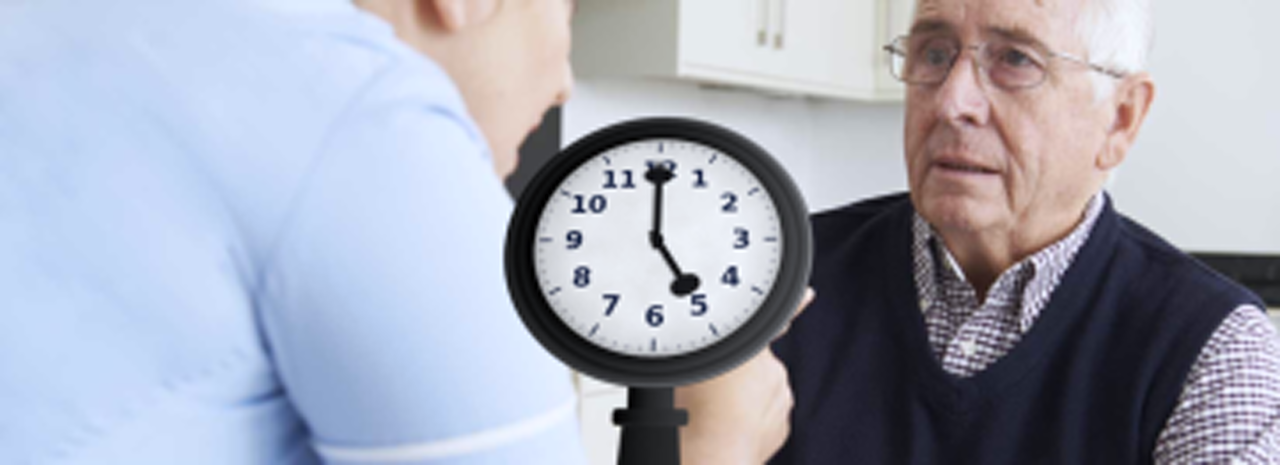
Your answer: 5 h 00 min
